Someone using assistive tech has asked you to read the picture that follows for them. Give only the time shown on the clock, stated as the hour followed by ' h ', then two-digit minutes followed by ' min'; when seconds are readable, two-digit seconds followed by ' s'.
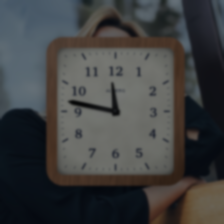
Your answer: 11 h 47 min
